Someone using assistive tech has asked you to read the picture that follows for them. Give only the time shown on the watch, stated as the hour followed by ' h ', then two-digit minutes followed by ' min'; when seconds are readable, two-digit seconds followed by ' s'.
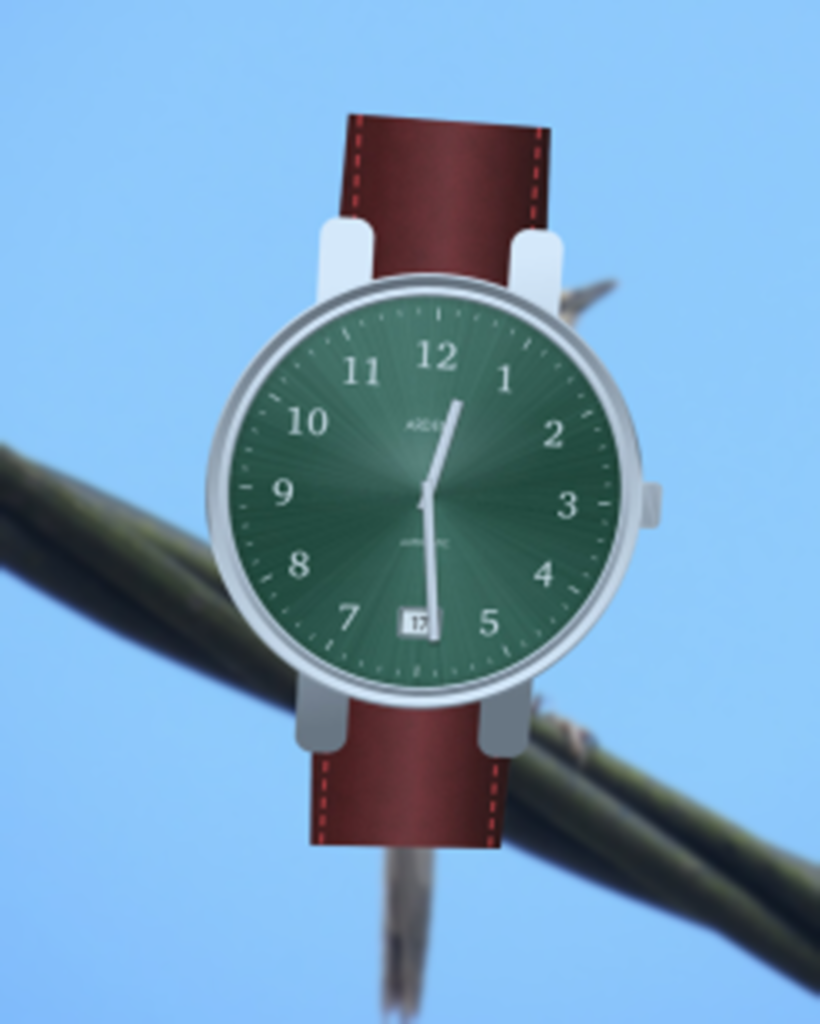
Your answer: 12 h 29 min
